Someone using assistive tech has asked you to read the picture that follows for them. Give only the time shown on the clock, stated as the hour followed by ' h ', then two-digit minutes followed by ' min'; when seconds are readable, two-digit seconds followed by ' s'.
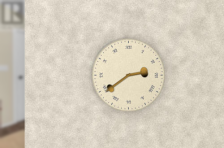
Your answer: 2 h 39 min
